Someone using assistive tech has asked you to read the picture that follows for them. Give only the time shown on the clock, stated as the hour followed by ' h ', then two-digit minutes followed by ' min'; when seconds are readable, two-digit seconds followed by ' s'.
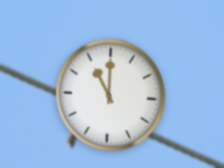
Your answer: 11 h 00 min
